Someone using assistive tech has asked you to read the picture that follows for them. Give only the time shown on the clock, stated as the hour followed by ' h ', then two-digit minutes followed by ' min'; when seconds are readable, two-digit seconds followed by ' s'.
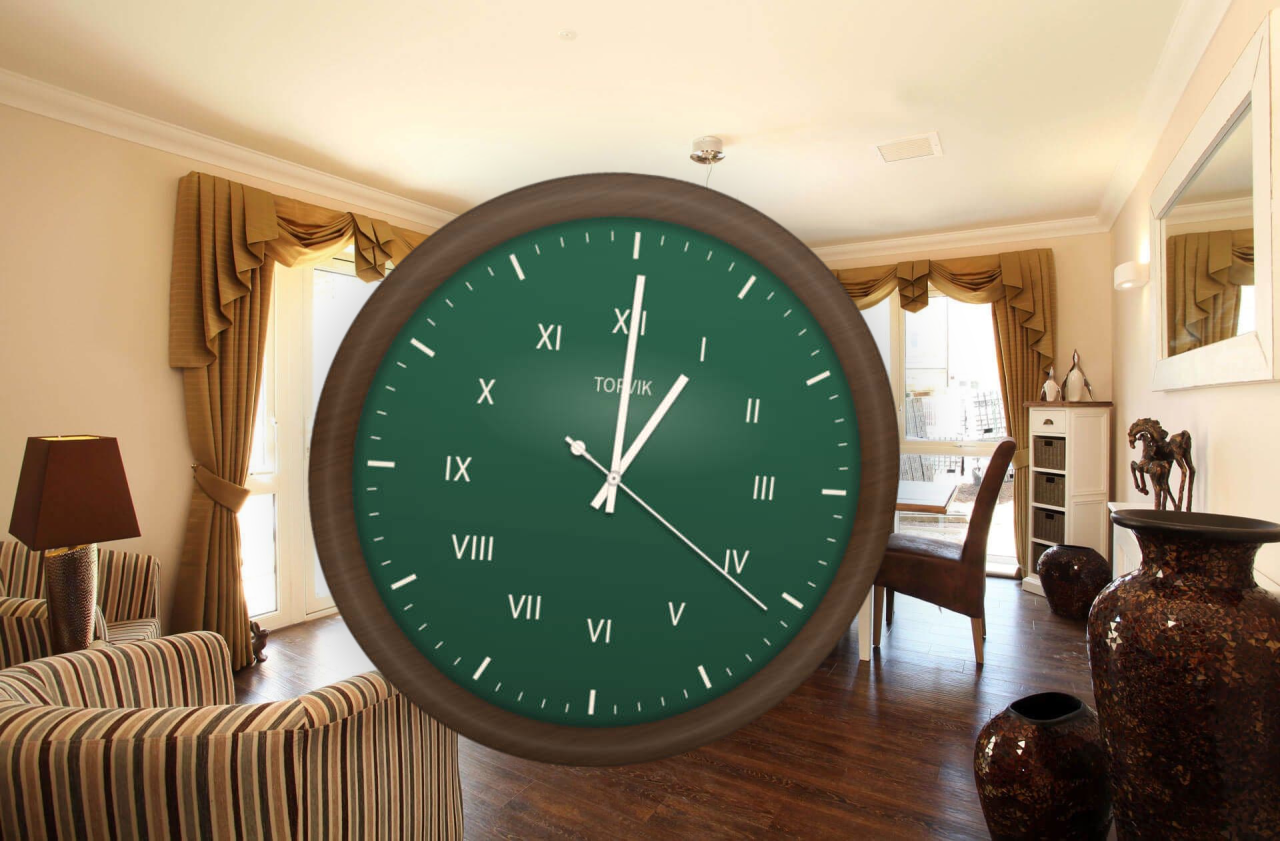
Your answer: 1 h 00 min 21 s
